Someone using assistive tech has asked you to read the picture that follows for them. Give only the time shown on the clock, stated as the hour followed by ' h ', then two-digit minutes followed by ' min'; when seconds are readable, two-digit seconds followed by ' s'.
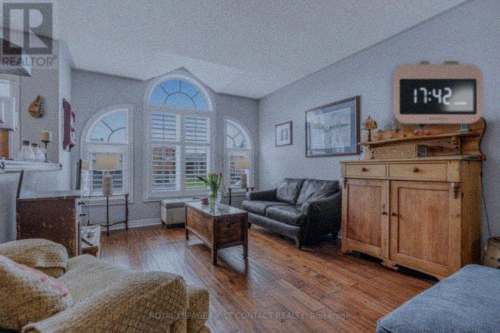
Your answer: 17 h 42 min
